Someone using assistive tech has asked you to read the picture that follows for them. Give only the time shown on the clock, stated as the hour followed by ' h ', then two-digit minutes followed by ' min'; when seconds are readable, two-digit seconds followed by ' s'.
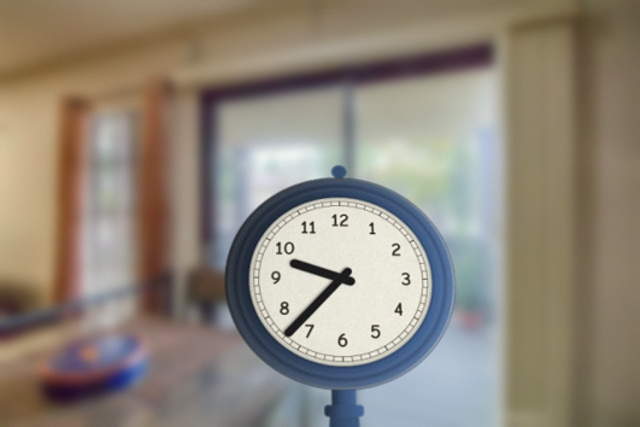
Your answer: 9 h 37 min
